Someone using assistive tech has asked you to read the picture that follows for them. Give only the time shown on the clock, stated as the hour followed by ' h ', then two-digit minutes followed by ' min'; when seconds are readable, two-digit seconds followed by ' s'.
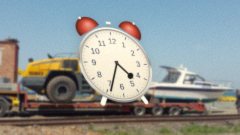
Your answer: 4 h 34 min
